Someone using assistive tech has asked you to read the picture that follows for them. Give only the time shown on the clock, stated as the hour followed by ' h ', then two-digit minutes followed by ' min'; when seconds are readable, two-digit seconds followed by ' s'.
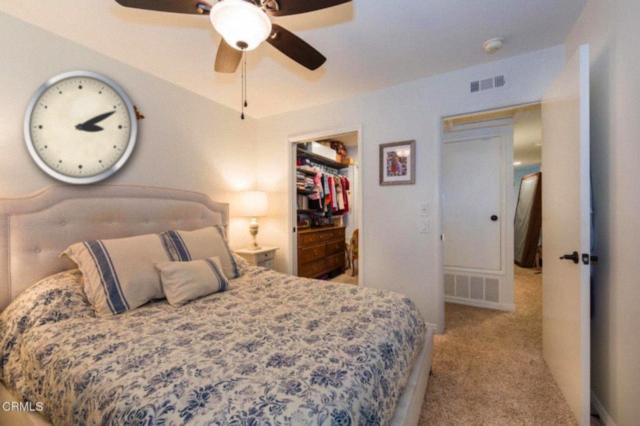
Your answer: 3 h 11 min
